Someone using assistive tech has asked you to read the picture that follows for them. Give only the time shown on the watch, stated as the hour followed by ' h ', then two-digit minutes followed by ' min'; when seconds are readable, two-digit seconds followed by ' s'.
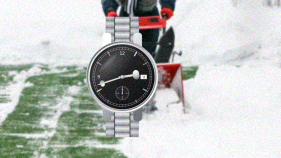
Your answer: 2 h 42 min
